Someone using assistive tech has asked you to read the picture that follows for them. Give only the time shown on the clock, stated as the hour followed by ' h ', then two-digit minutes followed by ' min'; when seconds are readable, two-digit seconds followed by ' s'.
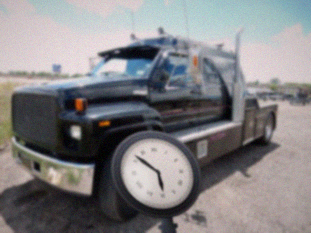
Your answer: 5 h 52 min
